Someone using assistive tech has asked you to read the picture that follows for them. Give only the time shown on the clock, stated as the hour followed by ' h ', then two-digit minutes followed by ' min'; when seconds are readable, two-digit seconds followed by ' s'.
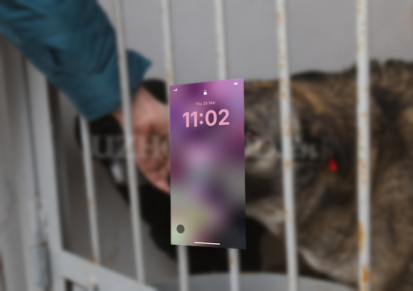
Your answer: 11 h 02 min
